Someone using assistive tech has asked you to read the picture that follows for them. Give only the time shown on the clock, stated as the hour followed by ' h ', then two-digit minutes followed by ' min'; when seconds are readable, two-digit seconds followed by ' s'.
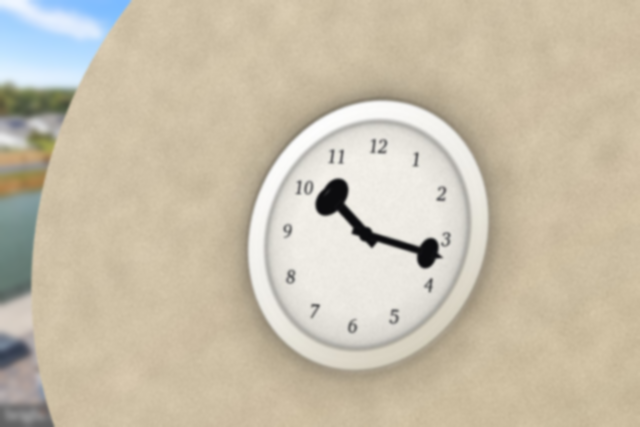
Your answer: 10 h 17 min
